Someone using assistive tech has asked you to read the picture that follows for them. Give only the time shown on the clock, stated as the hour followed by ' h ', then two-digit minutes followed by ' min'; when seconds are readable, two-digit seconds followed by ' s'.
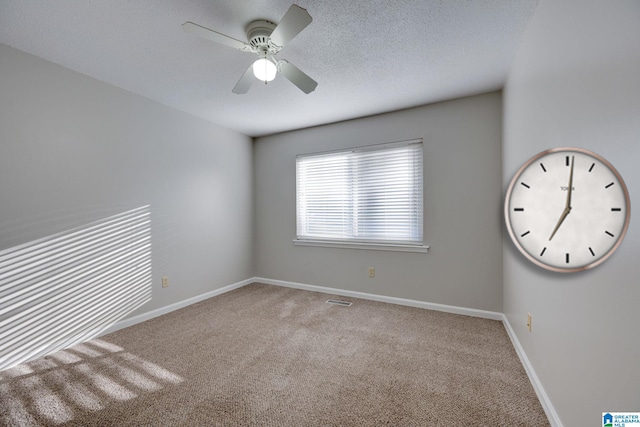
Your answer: 7 h 01 min
